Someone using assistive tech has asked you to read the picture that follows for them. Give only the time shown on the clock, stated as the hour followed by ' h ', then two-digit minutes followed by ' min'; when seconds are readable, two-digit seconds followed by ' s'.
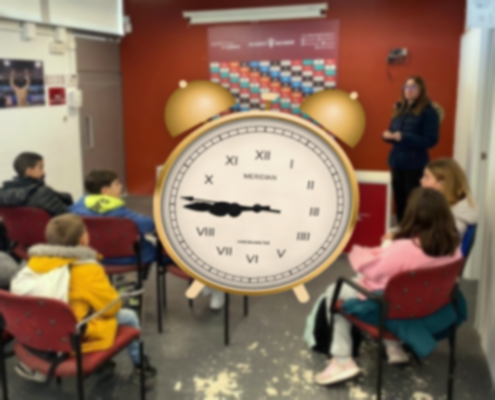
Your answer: 8 h 44 min 46 s
